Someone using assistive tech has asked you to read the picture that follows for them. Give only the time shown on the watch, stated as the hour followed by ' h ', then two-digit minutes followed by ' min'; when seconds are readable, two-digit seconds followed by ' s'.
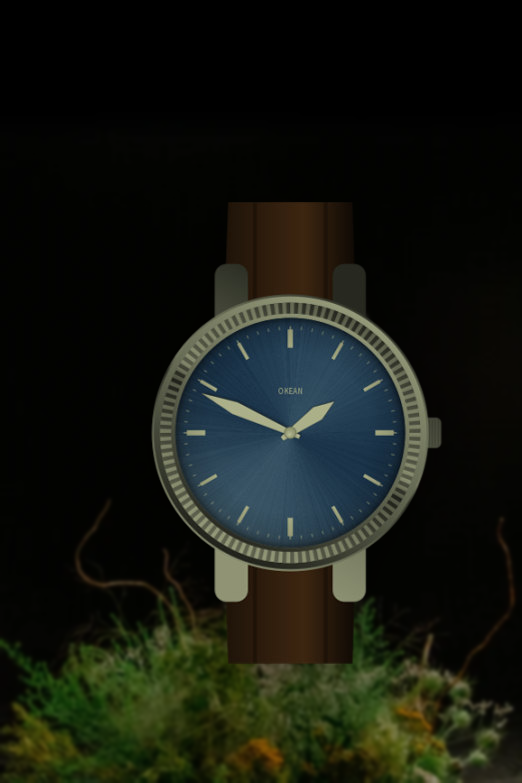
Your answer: 1 h 49 min
